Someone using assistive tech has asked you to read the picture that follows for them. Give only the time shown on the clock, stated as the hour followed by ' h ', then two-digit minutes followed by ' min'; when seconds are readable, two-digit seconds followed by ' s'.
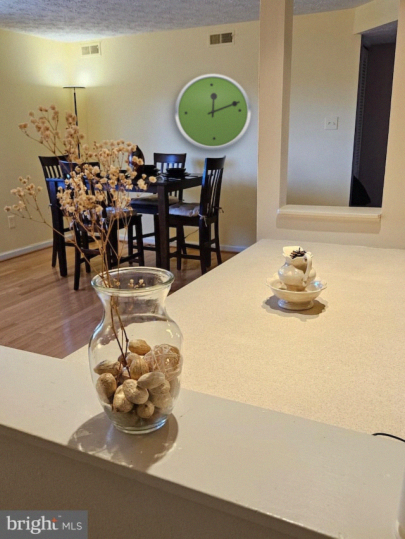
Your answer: 12 h 12 min
